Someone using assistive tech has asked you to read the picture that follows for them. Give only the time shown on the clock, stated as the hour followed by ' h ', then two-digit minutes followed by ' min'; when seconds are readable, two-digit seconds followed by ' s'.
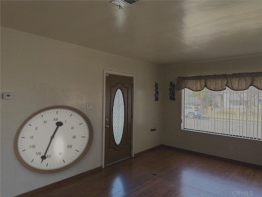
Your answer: 12 h 32 min
